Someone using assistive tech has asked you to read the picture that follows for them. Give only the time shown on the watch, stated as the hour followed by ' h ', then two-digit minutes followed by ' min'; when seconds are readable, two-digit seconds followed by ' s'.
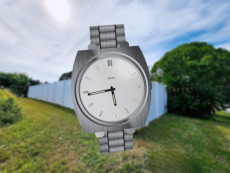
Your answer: 5 h 44 min
